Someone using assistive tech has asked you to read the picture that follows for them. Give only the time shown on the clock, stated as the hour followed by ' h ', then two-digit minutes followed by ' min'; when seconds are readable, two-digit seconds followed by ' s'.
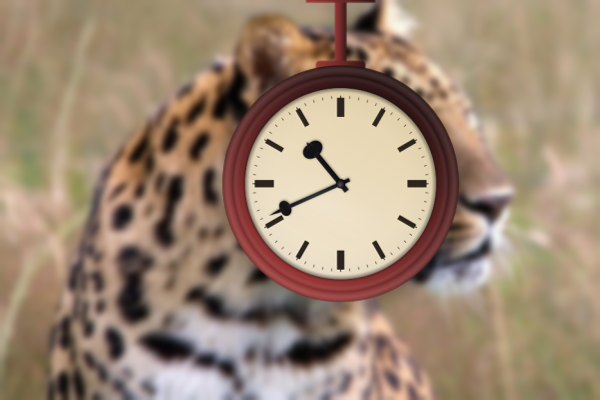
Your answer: 10 h 41 min
